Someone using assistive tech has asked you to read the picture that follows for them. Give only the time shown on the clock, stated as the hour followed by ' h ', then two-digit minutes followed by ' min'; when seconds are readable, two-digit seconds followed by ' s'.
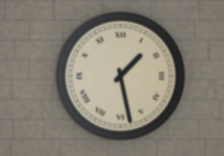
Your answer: 1 h 28 min
